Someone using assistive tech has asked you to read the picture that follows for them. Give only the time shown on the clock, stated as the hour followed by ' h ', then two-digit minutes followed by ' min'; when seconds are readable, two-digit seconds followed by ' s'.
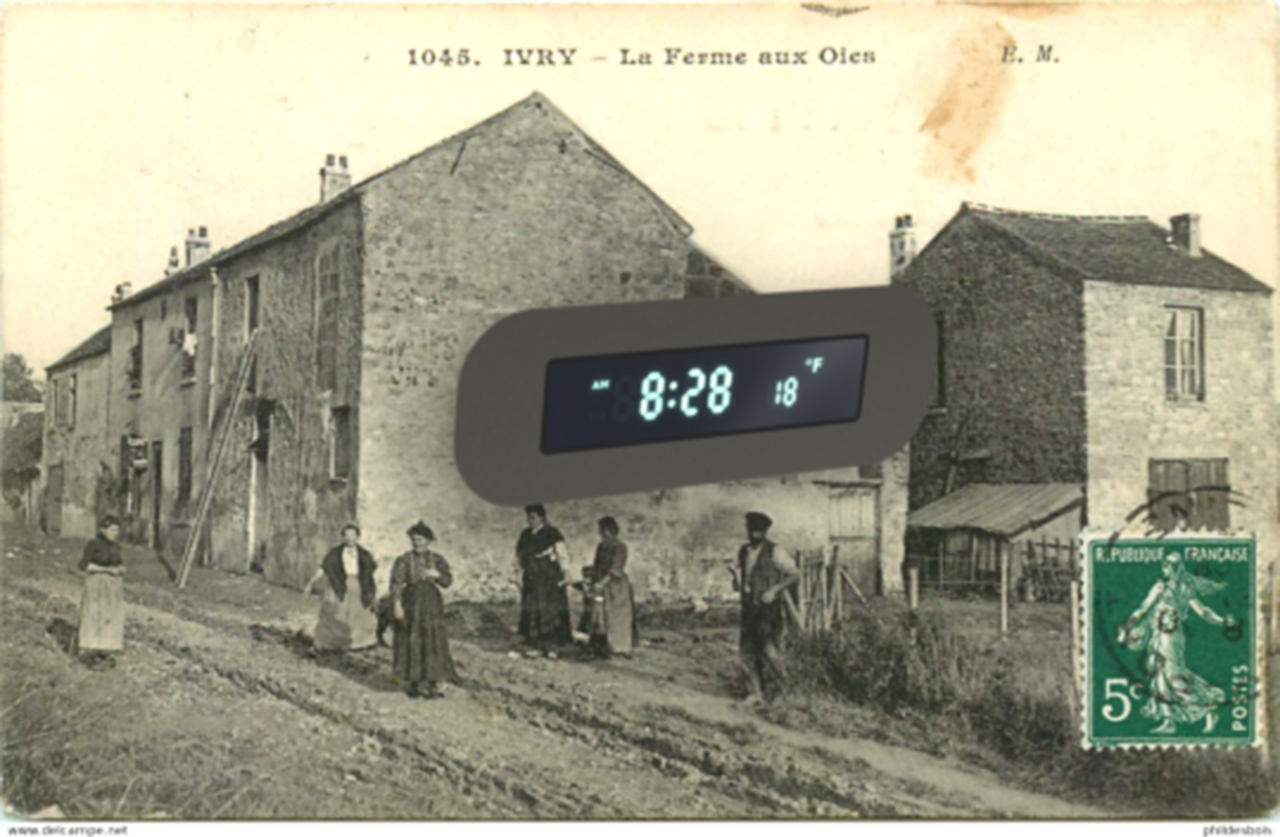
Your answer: 8 h 28 min
